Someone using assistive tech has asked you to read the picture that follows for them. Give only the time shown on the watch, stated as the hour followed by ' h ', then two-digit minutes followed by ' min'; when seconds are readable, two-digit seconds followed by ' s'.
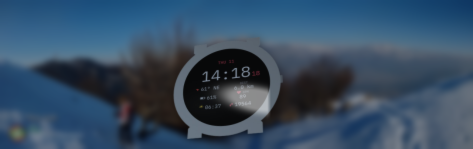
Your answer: 14 h 18 min
